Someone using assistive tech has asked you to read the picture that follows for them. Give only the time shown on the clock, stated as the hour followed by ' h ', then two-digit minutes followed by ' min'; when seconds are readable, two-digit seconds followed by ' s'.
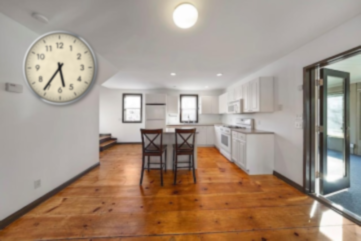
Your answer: 5 h 36 min
